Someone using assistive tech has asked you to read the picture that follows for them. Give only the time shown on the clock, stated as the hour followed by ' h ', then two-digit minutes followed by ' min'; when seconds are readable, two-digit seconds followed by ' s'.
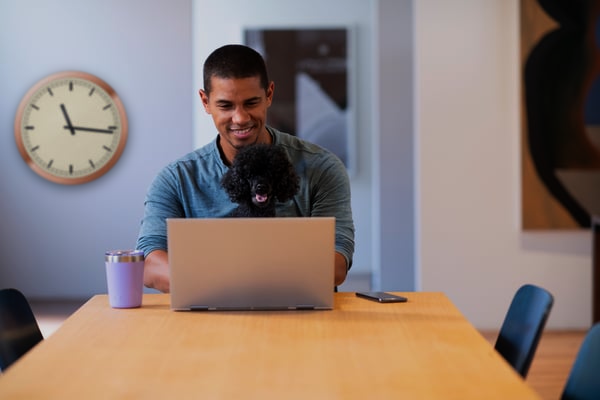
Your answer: 11 h 16 min
